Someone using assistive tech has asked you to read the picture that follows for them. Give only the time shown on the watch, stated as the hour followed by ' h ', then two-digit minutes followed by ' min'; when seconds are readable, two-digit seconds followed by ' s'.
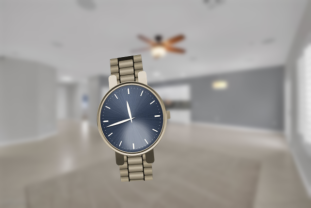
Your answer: 11 h 43 min
